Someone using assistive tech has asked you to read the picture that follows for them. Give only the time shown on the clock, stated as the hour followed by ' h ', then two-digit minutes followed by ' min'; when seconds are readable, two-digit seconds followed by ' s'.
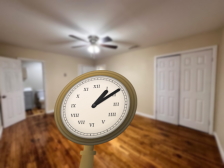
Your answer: 1 h 09 min
